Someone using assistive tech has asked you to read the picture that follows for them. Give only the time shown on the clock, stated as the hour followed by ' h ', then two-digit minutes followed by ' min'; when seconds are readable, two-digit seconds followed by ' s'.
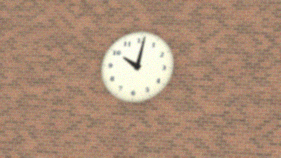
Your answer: 10 h 01 min
